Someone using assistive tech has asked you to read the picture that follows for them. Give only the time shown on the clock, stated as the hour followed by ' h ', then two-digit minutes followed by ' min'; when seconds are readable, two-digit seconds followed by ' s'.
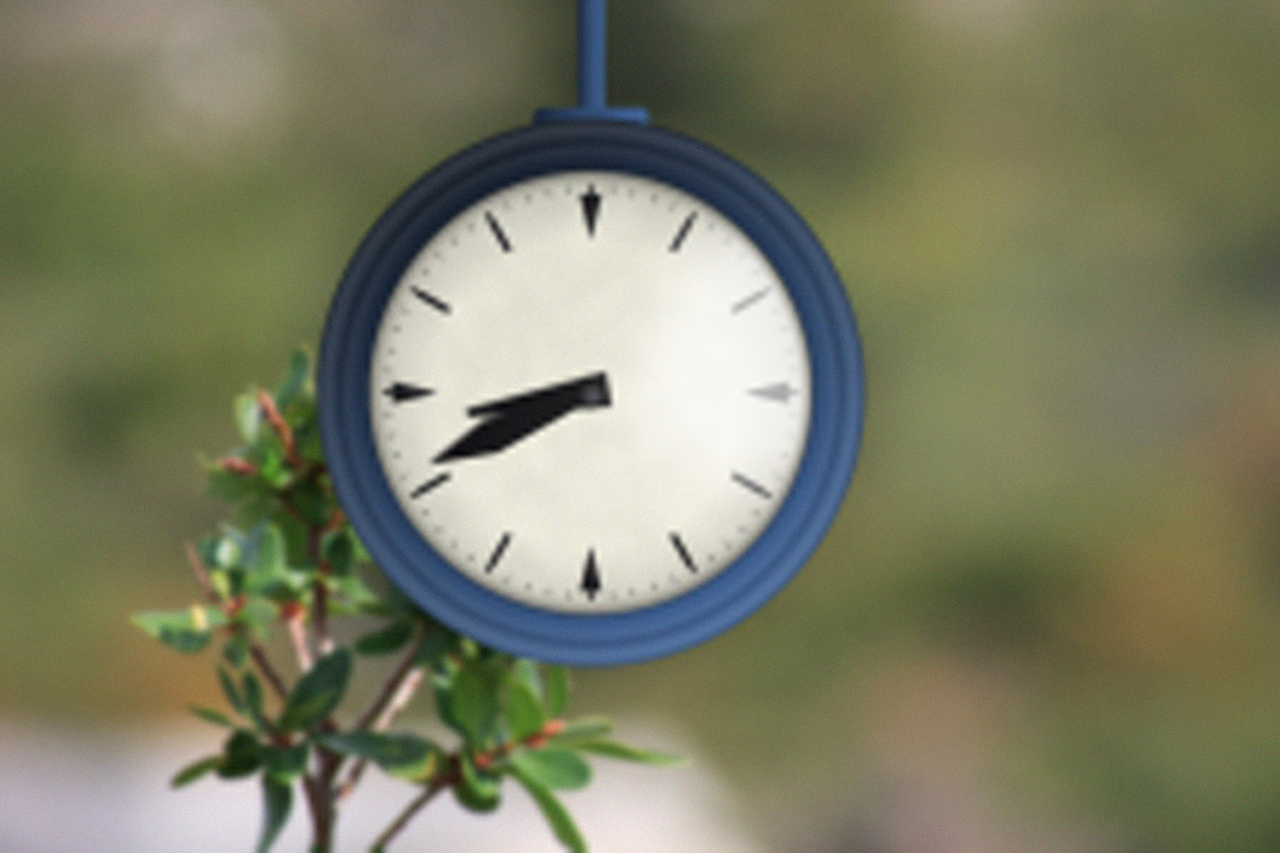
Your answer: 8 h 41 min
